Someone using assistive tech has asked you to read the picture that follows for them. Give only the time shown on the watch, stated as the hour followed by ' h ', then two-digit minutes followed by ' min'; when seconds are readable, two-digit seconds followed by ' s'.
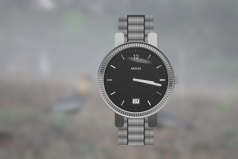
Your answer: 3 h 17 min
